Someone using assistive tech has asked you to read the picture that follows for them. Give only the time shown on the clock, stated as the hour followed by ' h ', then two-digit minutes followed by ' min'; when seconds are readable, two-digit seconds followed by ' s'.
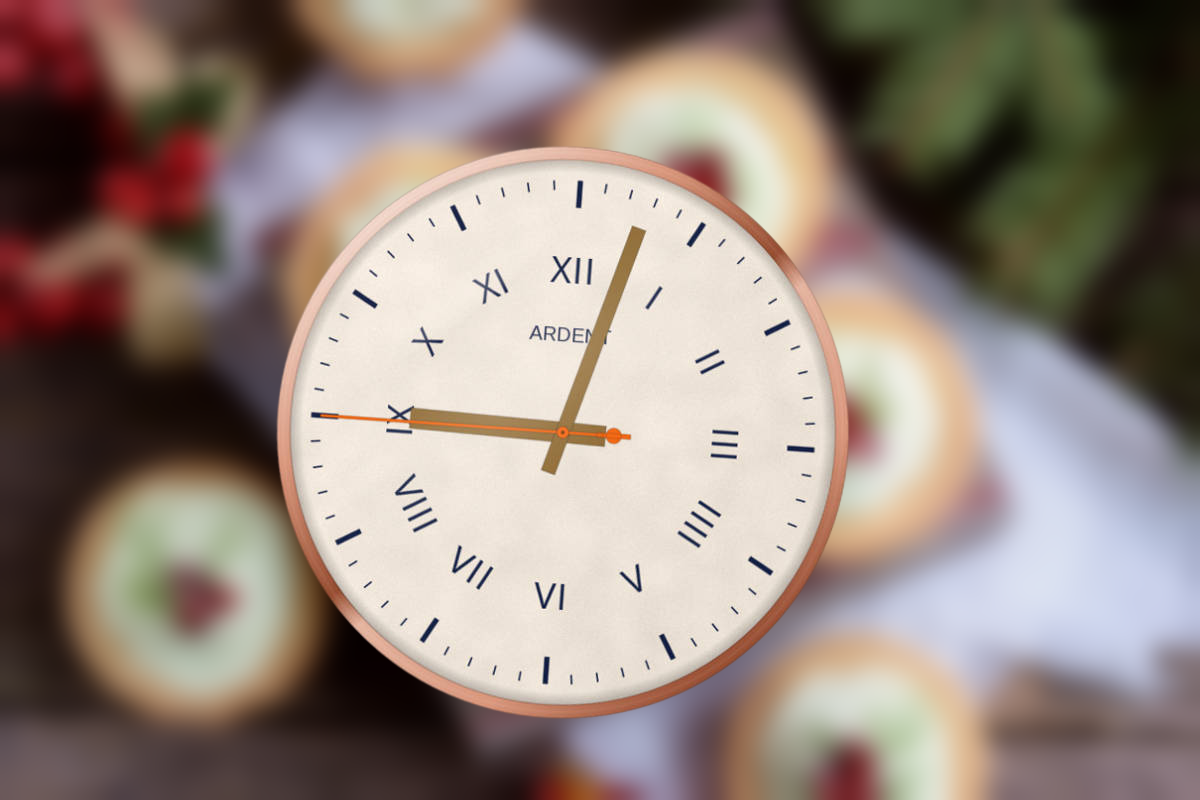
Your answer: 9 h 02 min 45 s
